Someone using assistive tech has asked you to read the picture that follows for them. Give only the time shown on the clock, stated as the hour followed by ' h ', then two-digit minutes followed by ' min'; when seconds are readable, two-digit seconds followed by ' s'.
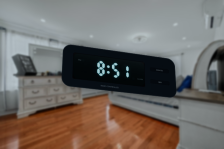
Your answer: 8 h 51 min
